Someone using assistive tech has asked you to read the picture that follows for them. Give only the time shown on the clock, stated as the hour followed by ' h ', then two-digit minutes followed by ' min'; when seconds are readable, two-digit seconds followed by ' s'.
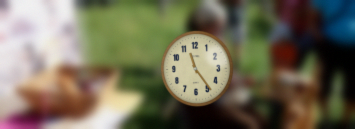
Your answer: 11 h 24 min
